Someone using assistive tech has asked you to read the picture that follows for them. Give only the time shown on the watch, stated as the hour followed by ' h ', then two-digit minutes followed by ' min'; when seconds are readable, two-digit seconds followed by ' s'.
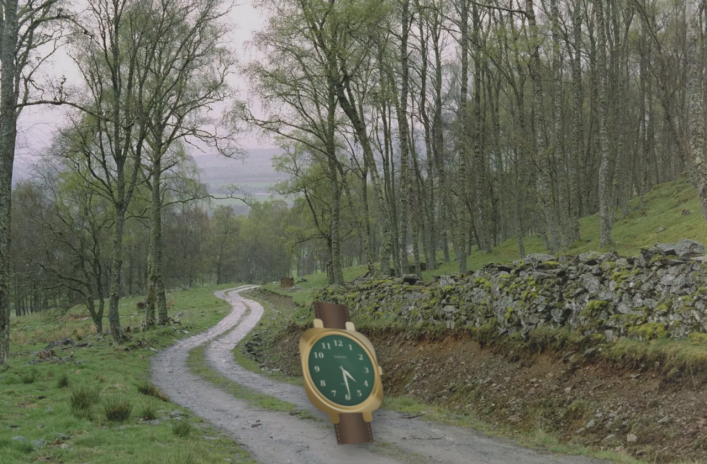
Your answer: 4 h 29 min
